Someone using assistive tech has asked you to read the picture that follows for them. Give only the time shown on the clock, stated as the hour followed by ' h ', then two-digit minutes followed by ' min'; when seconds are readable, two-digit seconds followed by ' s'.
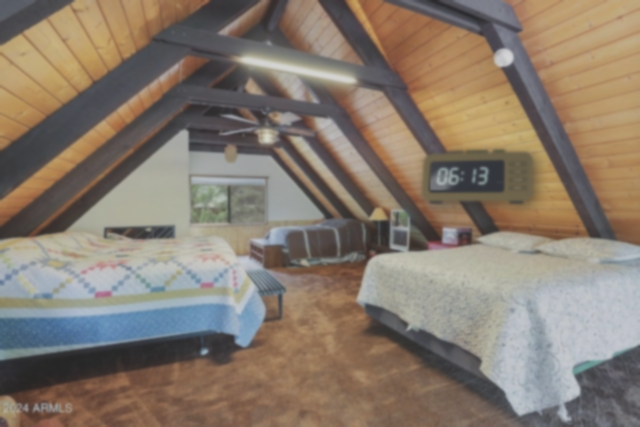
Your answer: 6 h 13 min
